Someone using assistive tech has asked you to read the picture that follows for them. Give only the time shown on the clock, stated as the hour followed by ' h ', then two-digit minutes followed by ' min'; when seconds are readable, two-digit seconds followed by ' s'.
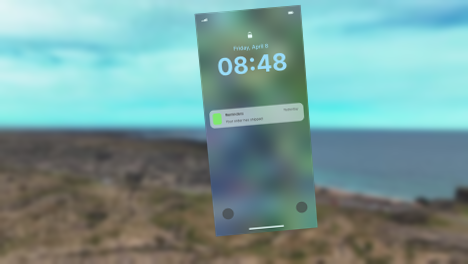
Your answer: 8 h 48 min
